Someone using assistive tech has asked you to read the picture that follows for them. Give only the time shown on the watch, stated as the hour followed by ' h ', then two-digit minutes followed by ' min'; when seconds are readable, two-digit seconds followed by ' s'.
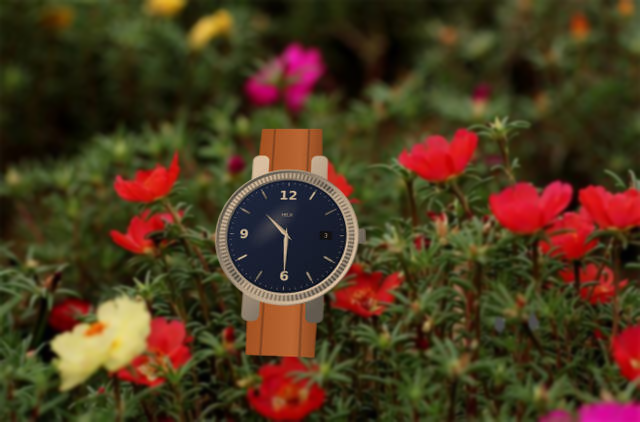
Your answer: 10 h 30 min
